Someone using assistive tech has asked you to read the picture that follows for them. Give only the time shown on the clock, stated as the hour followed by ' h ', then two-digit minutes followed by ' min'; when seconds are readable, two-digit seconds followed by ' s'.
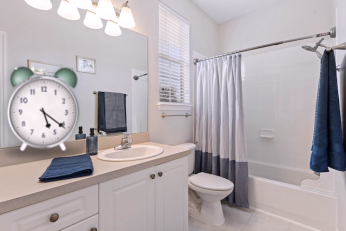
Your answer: 5 h 21 min
